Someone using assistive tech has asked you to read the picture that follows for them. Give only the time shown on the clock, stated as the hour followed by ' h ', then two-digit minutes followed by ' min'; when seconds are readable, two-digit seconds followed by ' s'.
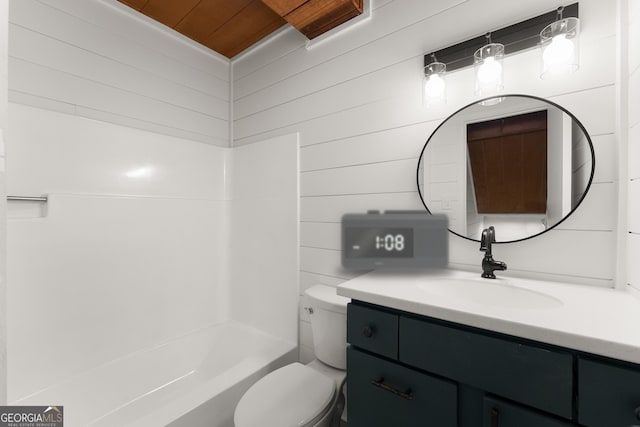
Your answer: 1 h 08 min
